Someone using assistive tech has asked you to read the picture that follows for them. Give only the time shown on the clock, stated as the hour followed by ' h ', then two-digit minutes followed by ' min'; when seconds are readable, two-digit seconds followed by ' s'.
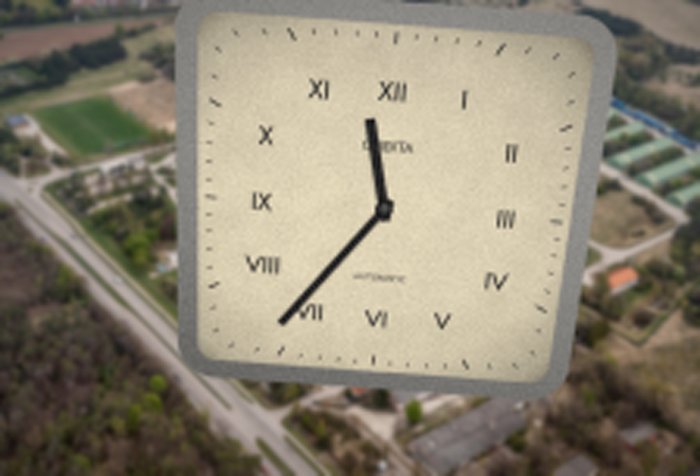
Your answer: 11 h 36 min
